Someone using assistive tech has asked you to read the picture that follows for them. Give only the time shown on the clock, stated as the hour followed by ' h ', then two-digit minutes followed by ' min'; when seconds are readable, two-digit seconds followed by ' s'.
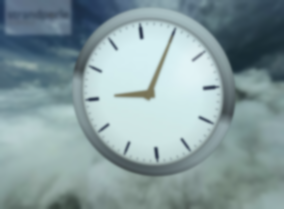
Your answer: 9 h 05 min
